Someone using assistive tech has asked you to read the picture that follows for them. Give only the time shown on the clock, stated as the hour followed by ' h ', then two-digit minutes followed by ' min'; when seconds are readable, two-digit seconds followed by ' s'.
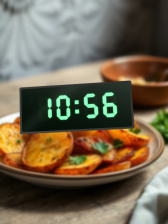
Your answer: 10 h 56 min
